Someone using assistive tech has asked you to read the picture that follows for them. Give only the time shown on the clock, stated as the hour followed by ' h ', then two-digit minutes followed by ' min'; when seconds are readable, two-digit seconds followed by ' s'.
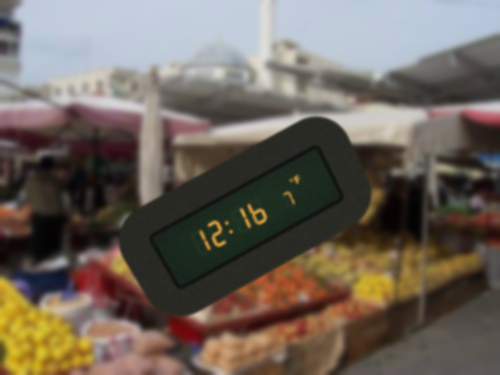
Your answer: 12 h 16 min
